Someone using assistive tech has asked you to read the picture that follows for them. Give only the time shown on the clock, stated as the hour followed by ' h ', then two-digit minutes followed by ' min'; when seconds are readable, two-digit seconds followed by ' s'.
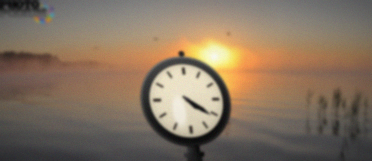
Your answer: 4 h 21 min
